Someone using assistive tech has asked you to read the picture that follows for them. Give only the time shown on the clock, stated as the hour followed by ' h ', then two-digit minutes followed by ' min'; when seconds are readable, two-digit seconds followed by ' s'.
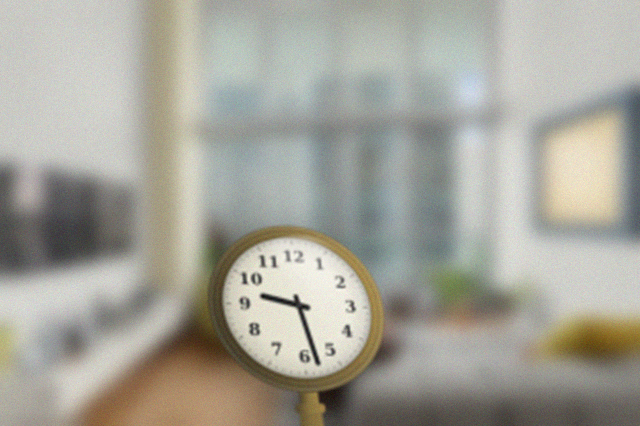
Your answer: 9 h 28 min
